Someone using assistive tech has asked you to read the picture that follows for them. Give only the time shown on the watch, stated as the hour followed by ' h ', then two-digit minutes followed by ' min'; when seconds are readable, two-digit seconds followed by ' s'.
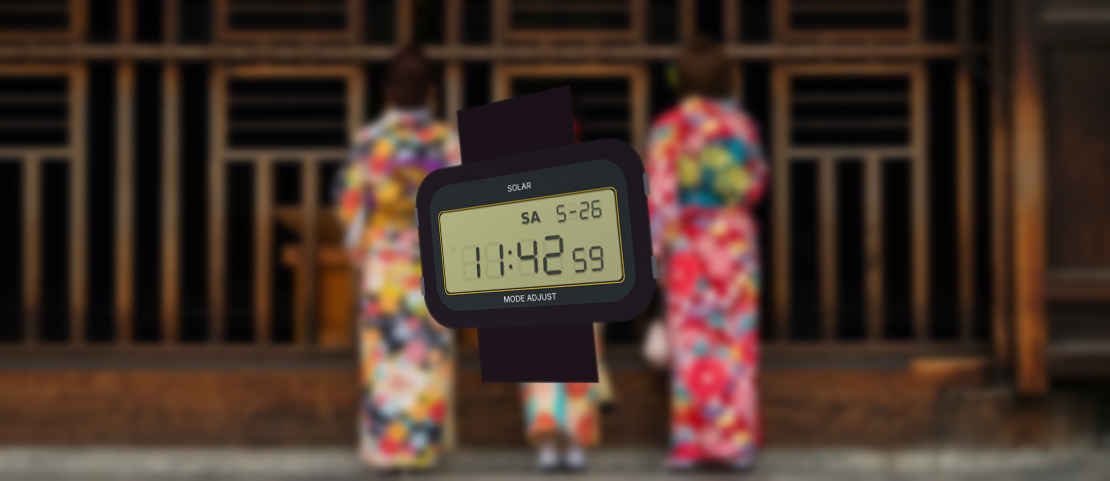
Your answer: 11 h 42 min 59 s
